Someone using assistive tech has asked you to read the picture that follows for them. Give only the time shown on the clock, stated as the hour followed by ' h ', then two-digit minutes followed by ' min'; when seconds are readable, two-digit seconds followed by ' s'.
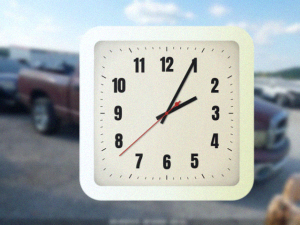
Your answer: 2 h 04 min 38 s
